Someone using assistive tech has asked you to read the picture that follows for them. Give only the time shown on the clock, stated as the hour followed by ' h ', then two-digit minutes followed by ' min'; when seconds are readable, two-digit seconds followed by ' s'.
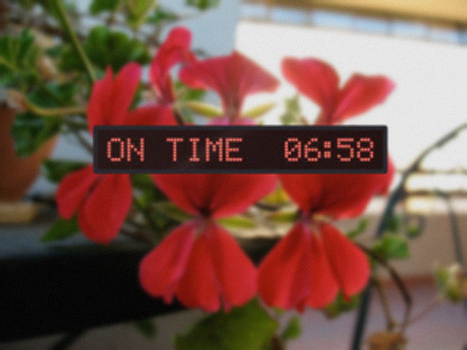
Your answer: 6 h 58 min
